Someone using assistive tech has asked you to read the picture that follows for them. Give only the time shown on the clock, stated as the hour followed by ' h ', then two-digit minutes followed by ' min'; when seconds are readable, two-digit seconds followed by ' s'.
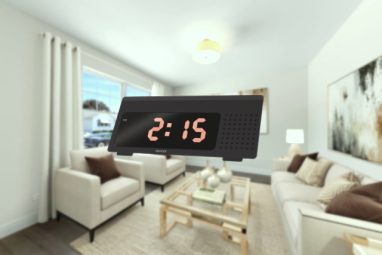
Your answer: 2 h 15 min
